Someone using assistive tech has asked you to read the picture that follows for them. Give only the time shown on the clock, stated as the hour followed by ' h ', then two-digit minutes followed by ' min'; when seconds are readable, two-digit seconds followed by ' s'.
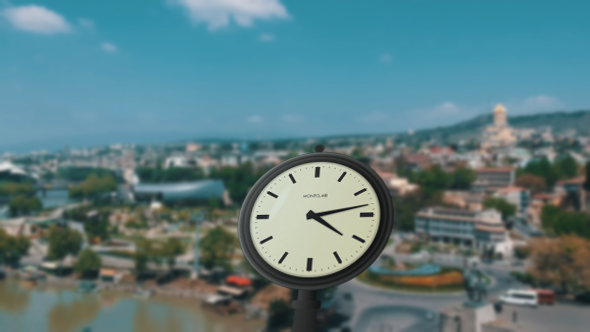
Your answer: 4 h 13 min
